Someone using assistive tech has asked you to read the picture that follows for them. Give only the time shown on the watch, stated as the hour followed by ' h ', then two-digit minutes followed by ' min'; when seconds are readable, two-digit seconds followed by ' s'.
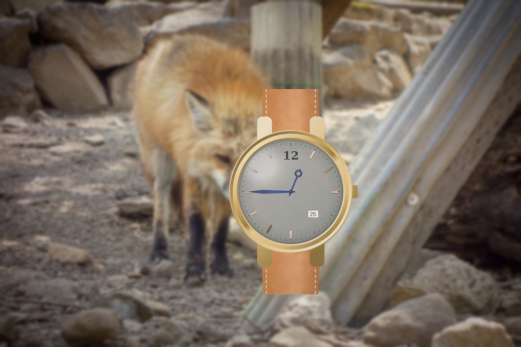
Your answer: 12 h 45 min
